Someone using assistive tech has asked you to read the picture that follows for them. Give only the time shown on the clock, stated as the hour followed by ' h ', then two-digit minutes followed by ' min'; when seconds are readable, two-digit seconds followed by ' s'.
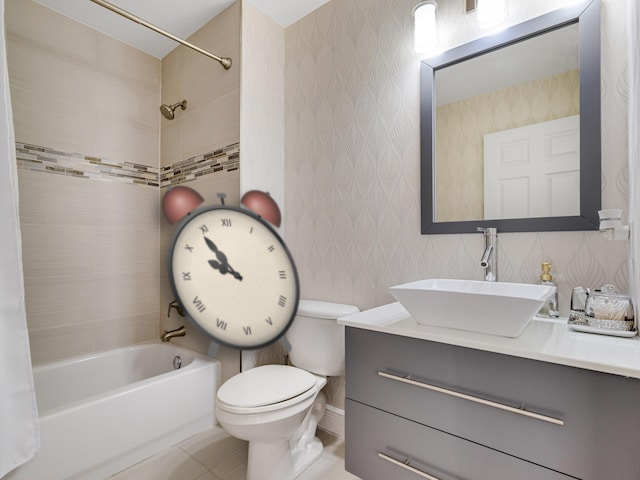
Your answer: 9 h 54 min
